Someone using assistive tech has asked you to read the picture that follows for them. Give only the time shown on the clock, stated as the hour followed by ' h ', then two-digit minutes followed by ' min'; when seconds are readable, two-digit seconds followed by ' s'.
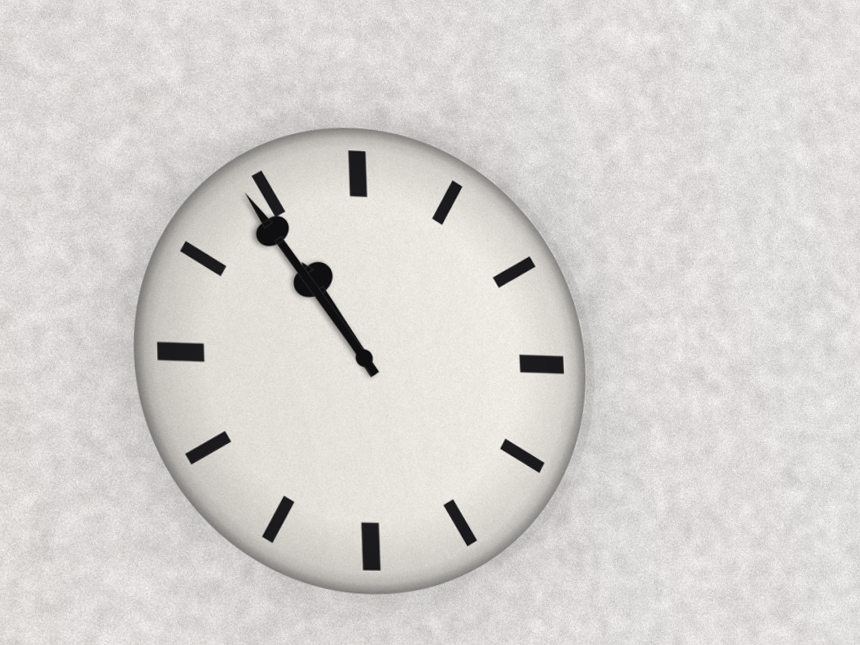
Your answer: 10 h 54 min
